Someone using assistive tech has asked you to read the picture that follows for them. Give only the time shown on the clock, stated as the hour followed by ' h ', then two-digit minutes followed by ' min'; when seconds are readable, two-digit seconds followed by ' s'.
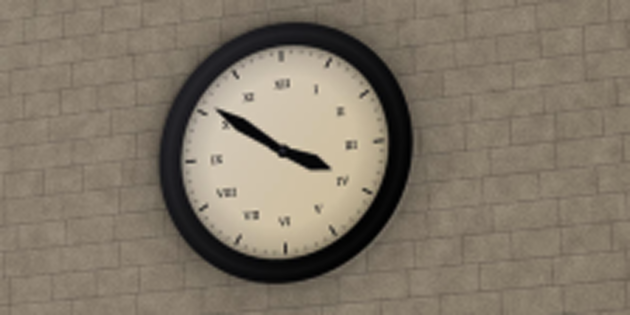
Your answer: 3 h 51 min
